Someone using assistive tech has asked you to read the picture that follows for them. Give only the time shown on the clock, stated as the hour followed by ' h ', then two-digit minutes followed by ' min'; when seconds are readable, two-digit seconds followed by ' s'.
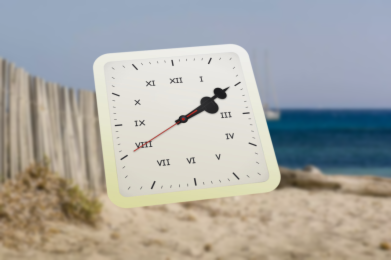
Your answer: 2 h 09 min 40 s
